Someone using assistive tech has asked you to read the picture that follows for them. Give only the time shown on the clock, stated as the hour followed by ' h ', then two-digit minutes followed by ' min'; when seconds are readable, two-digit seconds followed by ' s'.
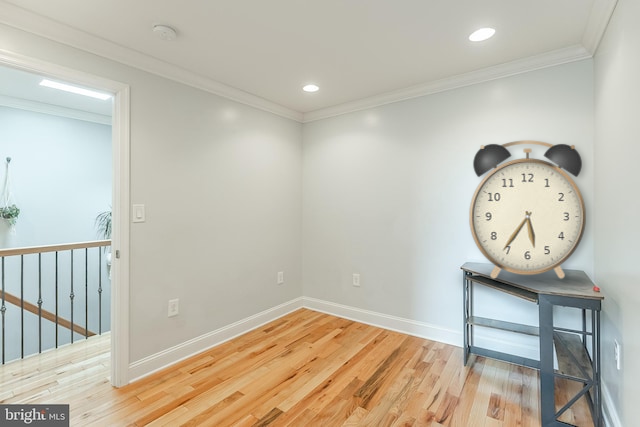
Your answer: 5 h 36 min
